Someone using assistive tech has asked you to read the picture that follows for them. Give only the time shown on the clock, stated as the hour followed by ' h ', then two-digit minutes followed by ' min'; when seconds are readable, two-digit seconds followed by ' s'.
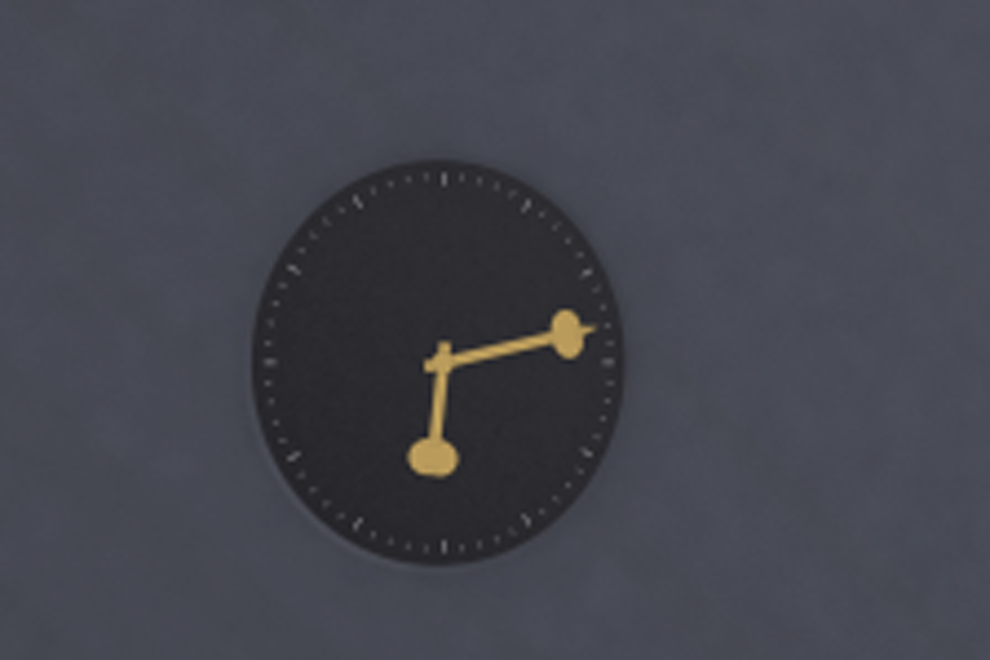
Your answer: 6 h 13 min
